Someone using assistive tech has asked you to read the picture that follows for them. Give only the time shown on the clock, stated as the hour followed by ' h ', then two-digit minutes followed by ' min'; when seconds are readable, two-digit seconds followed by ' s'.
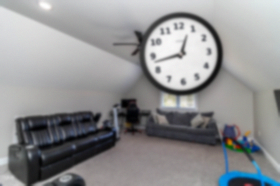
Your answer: 12 h 43 min
